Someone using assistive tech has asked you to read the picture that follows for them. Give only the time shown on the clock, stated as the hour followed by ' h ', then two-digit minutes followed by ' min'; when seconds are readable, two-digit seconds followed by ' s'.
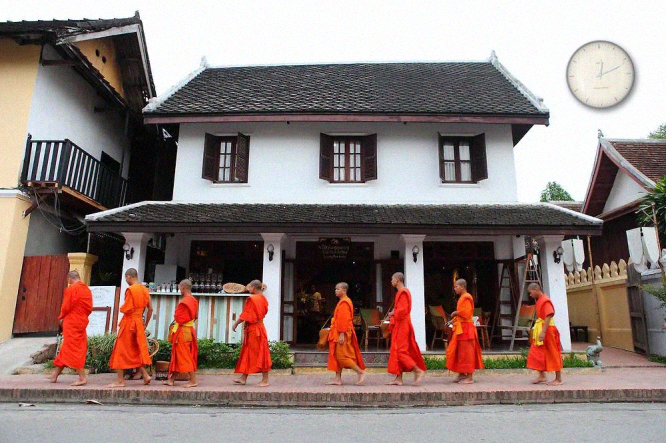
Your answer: 12 h 11 min
